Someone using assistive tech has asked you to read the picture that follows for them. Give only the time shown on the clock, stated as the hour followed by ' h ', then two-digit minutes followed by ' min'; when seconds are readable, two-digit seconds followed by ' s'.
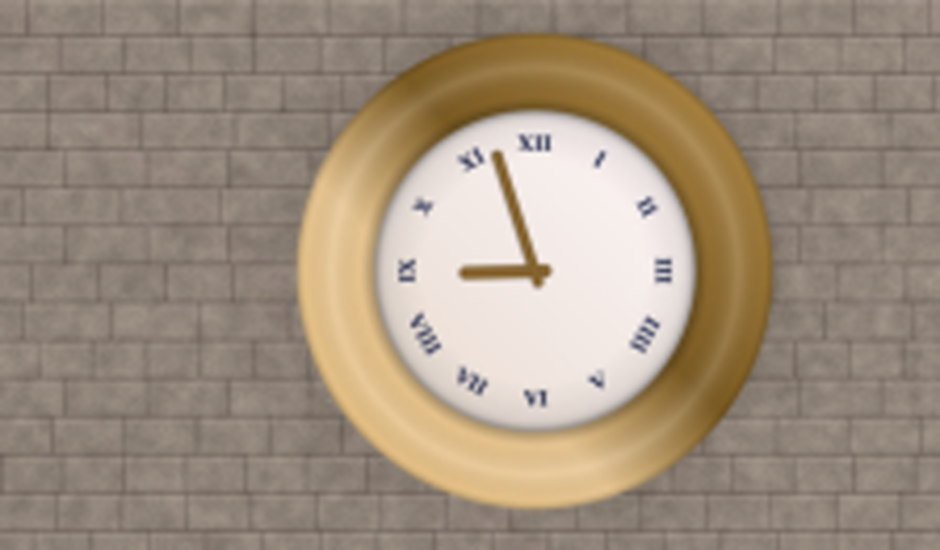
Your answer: 8 h 57 min
